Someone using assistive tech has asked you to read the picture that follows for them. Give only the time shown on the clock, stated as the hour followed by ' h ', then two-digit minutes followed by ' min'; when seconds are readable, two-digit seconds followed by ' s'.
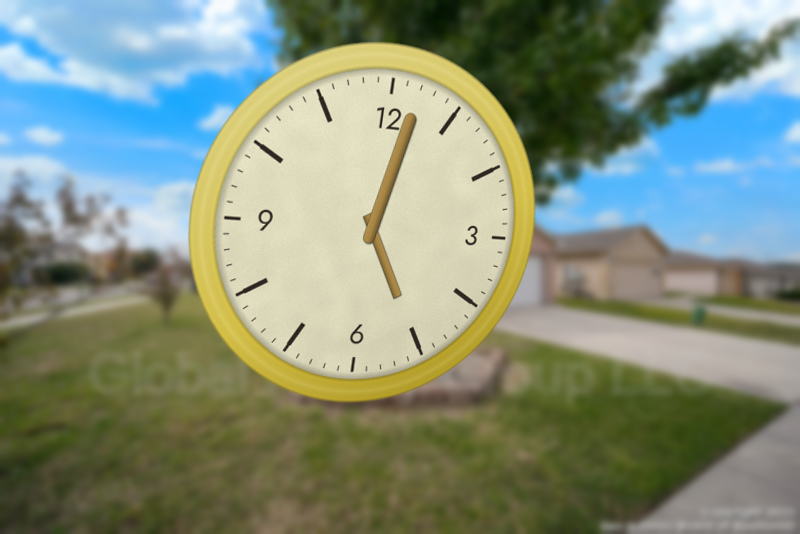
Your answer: 5 h 02 min
